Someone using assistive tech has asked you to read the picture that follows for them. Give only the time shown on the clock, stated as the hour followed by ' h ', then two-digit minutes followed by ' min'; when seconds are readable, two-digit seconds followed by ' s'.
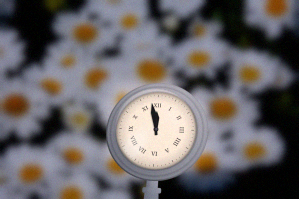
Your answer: 11 h 58 min
